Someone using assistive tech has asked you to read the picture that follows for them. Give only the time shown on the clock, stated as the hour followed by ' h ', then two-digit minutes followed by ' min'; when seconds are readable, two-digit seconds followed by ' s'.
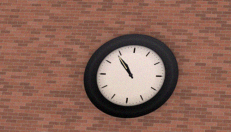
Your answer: 10 h 54 min
